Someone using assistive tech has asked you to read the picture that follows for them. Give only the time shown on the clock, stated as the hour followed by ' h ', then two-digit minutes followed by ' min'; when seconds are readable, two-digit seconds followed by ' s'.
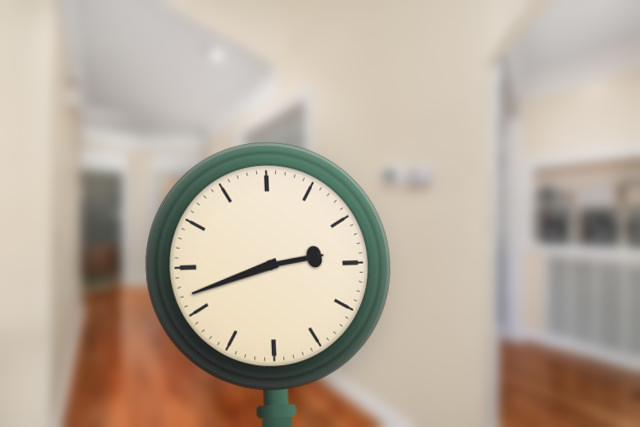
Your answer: 2 h 42 min
